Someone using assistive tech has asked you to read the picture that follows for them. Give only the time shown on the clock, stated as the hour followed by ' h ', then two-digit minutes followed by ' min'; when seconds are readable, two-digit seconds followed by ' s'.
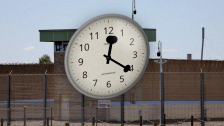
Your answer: 12 h 21 min
